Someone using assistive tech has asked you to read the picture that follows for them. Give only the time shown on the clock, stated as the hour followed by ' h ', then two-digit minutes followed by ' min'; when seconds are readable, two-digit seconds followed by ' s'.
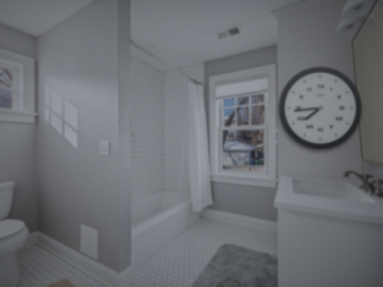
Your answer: 7 h 44 min
